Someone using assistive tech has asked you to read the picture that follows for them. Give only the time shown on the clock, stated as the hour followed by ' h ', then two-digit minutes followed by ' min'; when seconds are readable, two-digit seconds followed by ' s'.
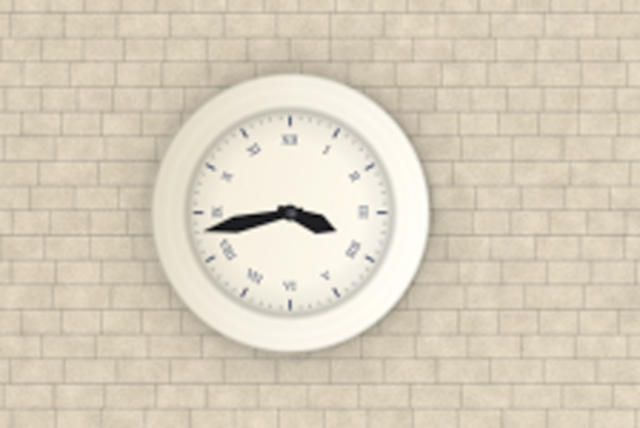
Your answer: 3 h 43 min
